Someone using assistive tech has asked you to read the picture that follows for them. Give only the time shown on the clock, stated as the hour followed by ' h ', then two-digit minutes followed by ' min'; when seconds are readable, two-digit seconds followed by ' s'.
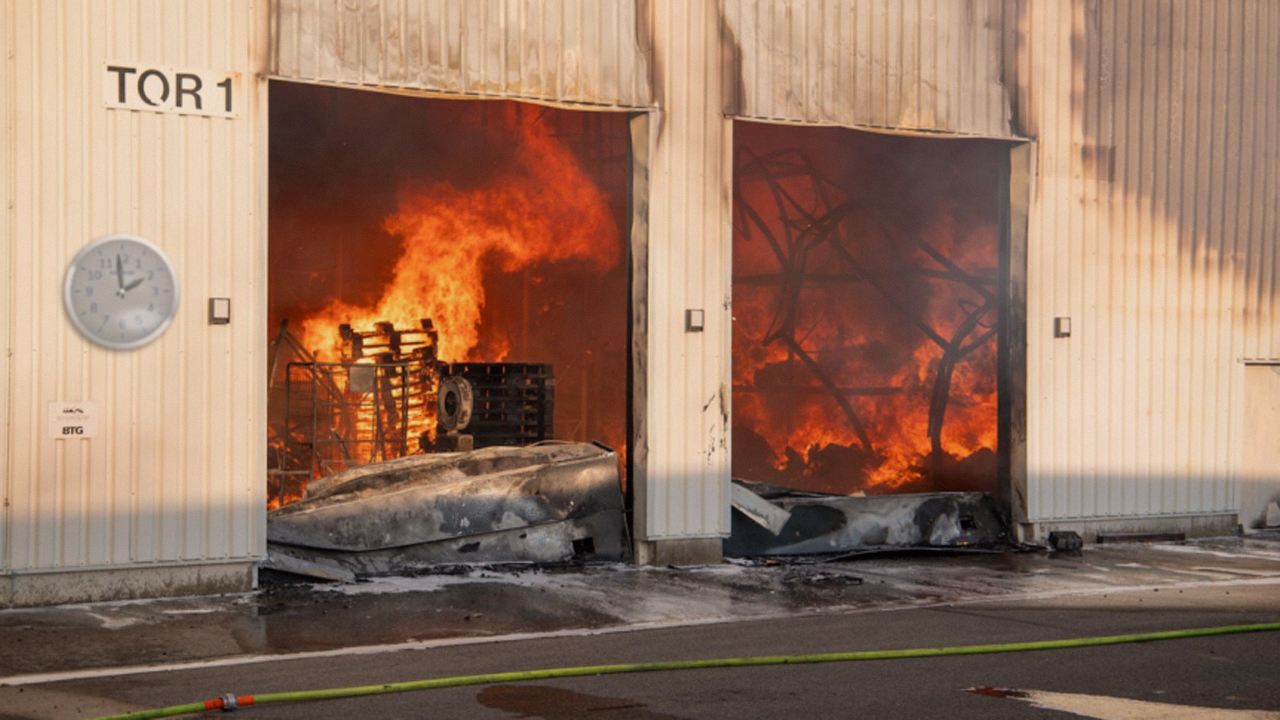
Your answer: 1 h 59 min
